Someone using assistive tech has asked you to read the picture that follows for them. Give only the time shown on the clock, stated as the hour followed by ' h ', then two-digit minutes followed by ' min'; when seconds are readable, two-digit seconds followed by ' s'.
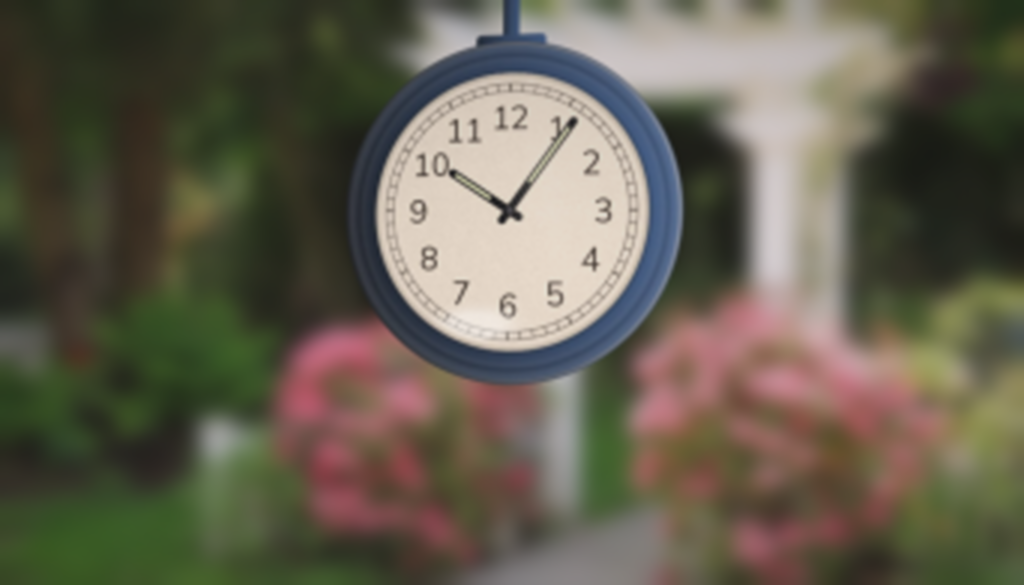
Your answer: 10 h 06 min
